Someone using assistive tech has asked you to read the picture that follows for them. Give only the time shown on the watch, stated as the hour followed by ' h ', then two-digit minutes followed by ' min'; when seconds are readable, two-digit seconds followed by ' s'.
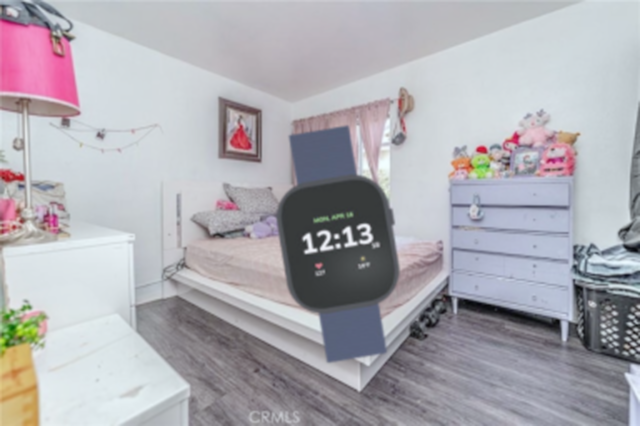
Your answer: 12 h 13 min
